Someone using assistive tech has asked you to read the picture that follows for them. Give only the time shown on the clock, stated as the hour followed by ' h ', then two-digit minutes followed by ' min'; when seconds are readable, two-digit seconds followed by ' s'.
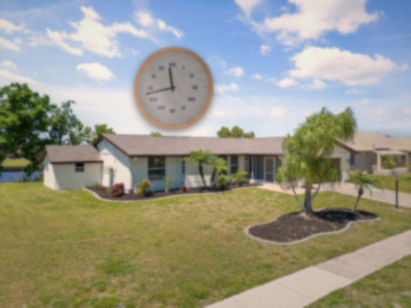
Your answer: 11 h 43 min
